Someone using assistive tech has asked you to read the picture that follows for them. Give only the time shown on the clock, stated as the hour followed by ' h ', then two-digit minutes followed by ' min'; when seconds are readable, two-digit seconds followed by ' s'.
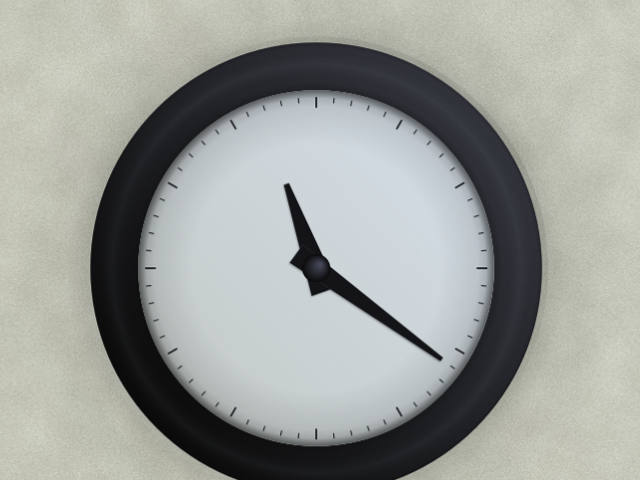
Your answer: 11 h 21 min
